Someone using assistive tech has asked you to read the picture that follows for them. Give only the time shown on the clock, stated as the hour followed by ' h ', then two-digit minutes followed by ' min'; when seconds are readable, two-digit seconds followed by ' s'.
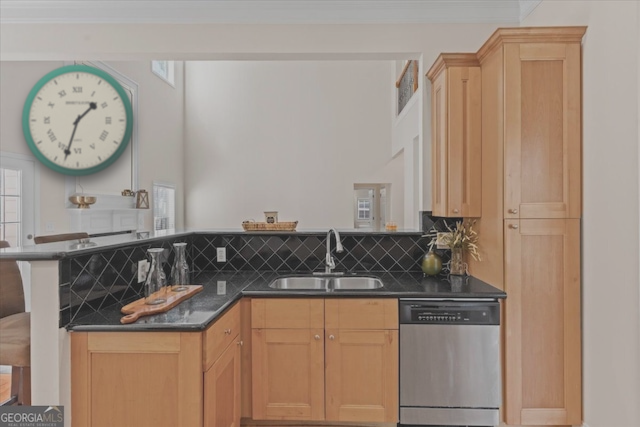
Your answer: 1 h 33 min
